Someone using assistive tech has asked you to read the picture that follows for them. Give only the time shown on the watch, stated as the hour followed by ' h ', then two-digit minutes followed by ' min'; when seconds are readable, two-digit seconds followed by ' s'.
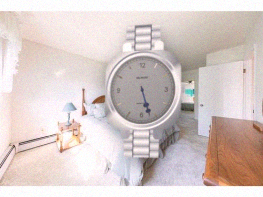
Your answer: 5 h 27 min
